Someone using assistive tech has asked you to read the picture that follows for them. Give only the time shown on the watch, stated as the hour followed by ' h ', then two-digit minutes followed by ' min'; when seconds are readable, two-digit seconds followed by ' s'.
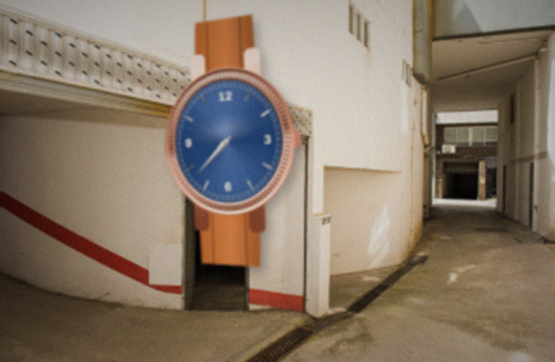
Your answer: 7 h 38 min
